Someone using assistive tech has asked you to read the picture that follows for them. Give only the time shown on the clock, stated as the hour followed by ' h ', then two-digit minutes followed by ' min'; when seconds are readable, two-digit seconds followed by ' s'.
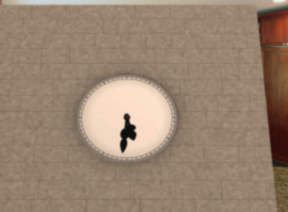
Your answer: 5 h 31 min
